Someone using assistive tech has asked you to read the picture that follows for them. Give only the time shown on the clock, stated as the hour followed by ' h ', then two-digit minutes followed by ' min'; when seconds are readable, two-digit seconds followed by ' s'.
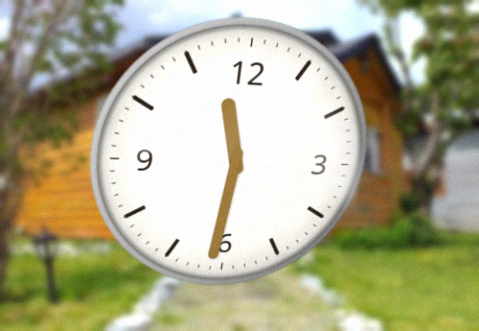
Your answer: 11 h 31 min
